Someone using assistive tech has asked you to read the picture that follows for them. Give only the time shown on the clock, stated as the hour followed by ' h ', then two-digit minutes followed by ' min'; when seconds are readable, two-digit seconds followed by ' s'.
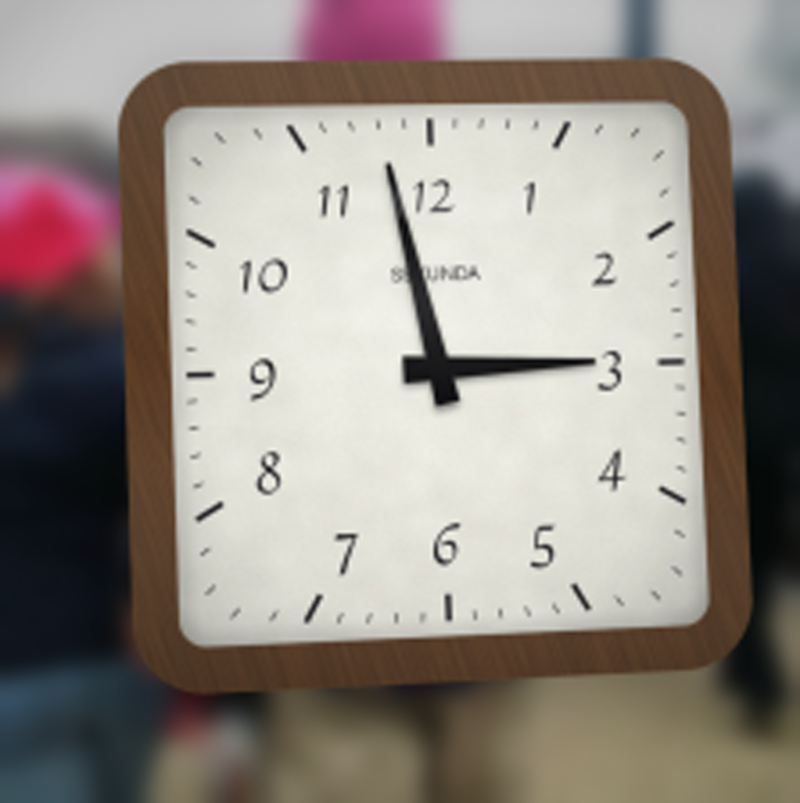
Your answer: 2 h 58 min
